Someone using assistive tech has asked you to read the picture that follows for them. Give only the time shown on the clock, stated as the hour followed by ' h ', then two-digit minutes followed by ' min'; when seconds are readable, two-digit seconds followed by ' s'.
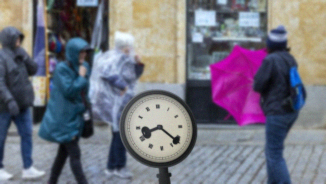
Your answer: 8 h 22 min
